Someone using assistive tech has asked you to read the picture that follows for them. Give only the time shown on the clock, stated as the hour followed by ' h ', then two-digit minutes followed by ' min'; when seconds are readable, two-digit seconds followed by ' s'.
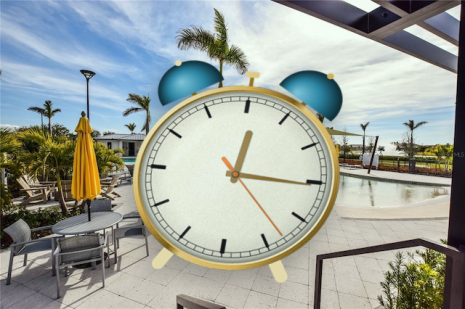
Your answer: 12 h 15 min 23 s
